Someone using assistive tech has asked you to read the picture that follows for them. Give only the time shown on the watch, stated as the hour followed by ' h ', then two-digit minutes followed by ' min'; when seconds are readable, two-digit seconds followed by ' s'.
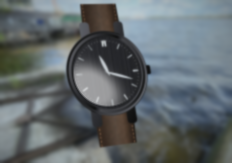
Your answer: 11 h 18 min
